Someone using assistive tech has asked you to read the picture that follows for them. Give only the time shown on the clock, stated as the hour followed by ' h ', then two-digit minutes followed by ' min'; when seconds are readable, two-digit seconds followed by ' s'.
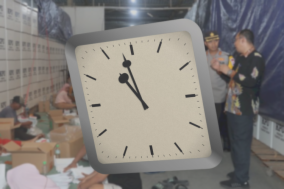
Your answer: 10 h 58 min
